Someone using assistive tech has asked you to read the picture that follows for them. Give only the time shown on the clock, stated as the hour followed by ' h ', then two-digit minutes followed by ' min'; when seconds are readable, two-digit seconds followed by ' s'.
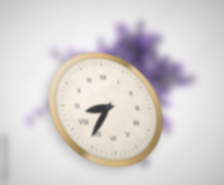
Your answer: 8 h 36 min
